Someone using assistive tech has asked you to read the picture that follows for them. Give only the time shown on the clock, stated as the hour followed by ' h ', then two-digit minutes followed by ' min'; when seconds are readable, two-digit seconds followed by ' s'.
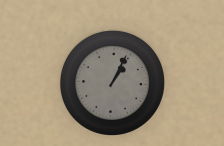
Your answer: 1 h 04 min
